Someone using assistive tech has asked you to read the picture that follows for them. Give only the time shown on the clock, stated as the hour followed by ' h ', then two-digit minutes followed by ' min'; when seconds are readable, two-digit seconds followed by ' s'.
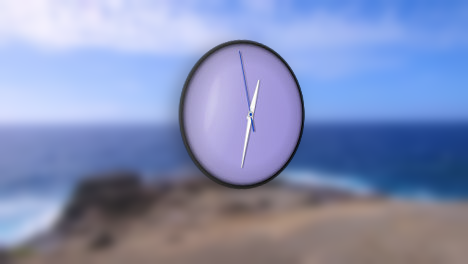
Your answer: 12 h 31 min 58 s
